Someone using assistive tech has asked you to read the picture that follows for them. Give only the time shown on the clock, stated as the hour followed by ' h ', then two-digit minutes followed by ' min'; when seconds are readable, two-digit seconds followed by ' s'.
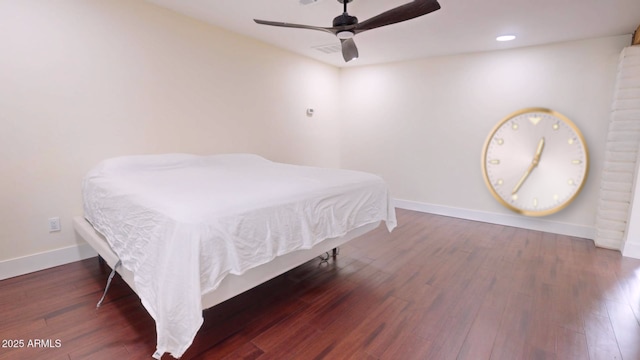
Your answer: 12 h 36 min
